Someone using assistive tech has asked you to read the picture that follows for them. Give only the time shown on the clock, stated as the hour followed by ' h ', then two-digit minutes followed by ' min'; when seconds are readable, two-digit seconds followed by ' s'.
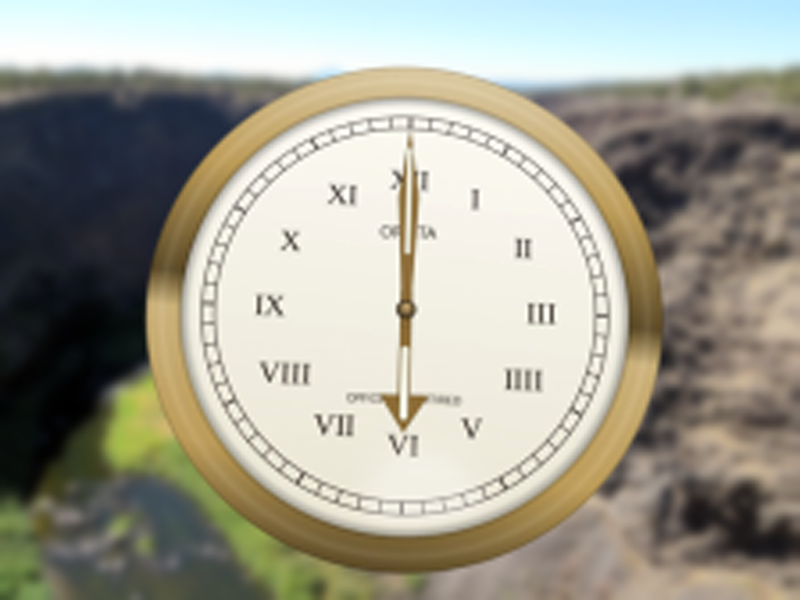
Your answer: 6 h 00 min
